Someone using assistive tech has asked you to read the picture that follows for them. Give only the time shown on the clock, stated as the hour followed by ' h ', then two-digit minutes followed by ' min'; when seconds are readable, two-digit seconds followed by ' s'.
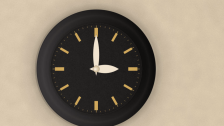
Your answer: 3 h 00 min
